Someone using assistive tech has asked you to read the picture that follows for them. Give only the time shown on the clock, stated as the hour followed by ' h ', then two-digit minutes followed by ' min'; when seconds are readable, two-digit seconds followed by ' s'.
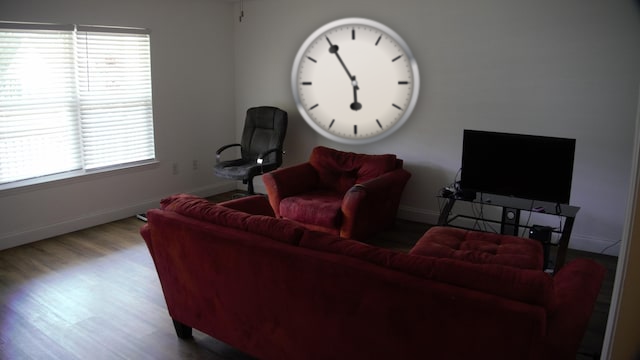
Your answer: 5 h 55 min
